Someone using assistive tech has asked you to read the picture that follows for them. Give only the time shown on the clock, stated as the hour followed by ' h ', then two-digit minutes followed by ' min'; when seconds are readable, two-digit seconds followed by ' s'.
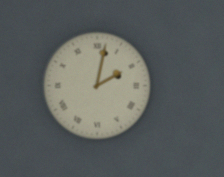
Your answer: 2 h 02 min
